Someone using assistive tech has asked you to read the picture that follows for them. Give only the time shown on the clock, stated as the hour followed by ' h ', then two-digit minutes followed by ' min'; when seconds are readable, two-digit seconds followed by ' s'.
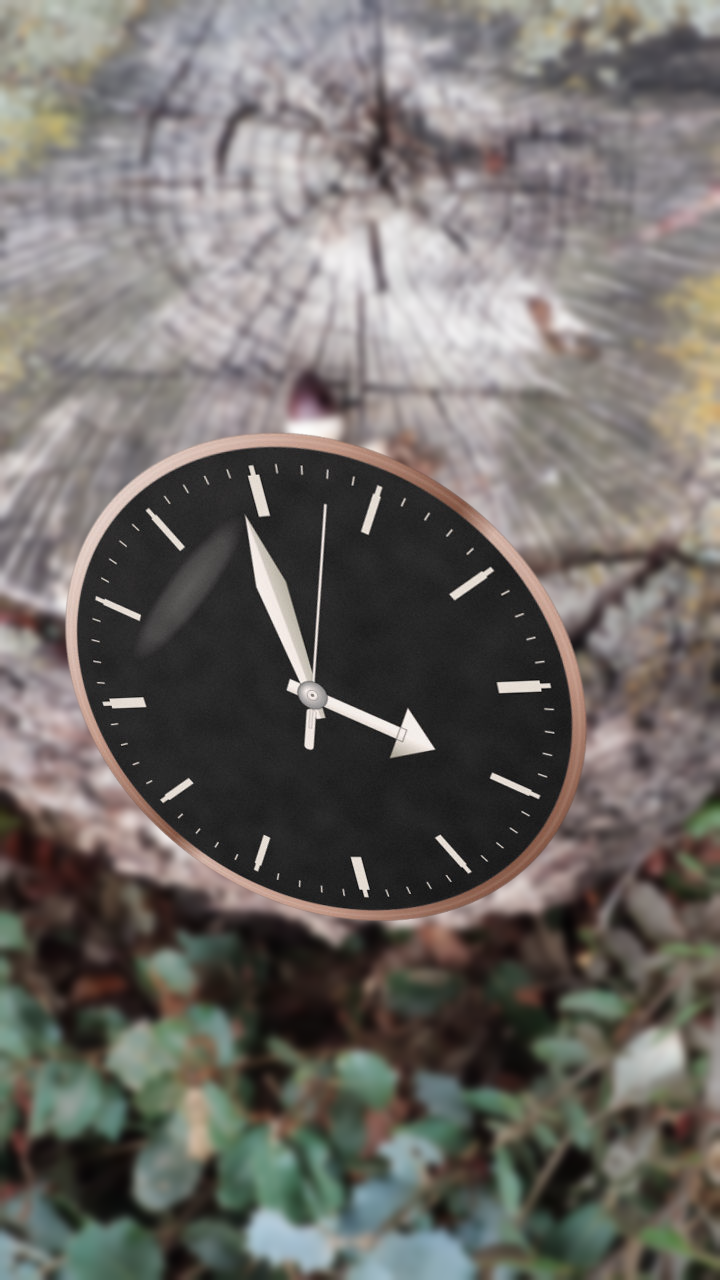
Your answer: 3 h 59 min 03 s
